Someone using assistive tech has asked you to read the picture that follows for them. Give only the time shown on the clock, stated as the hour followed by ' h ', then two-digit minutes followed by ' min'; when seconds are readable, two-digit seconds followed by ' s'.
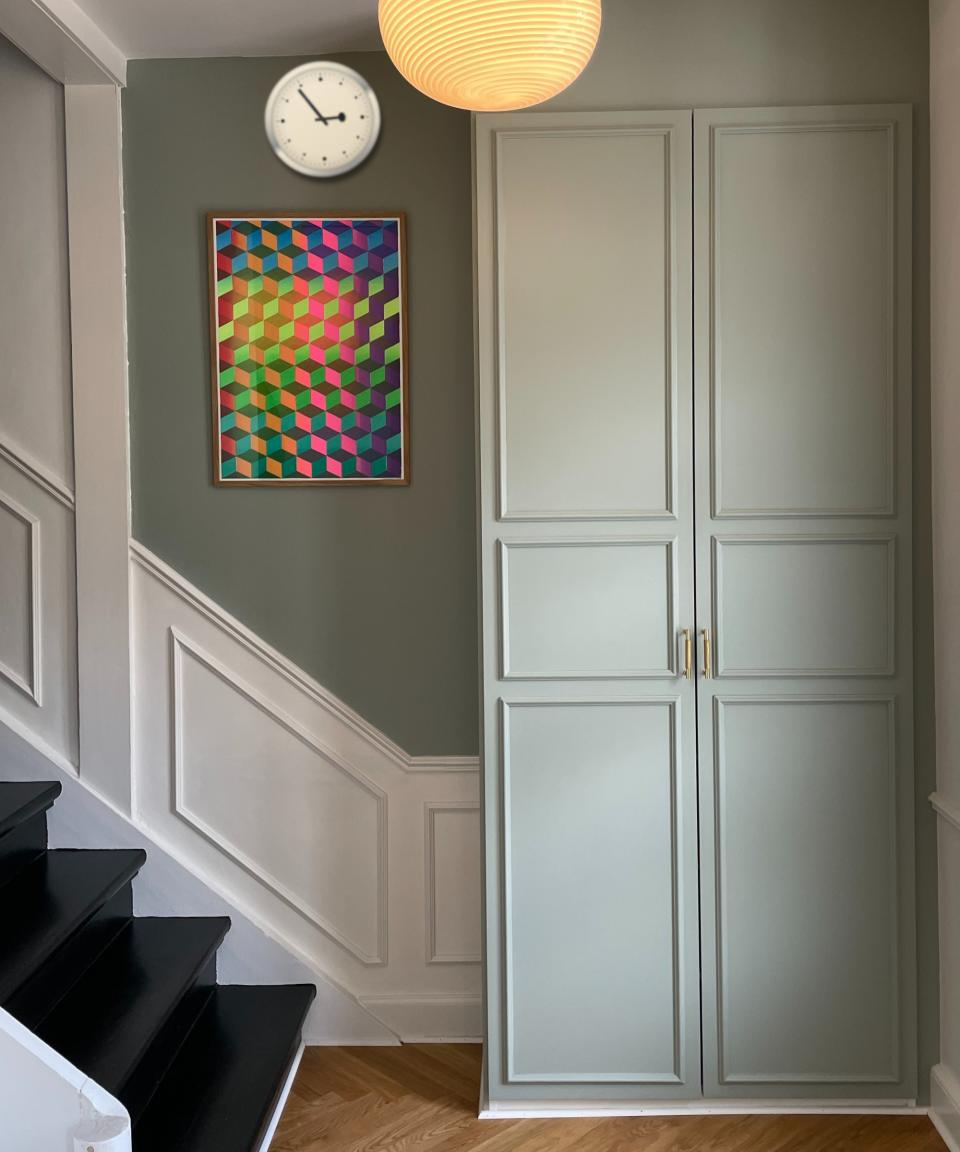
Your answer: 2 h 54 min
